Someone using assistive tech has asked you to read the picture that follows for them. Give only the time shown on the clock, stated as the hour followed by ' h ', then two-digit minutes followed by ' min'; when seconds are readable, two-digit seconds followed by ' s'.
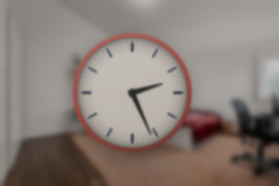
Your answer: 2 h 26 min
